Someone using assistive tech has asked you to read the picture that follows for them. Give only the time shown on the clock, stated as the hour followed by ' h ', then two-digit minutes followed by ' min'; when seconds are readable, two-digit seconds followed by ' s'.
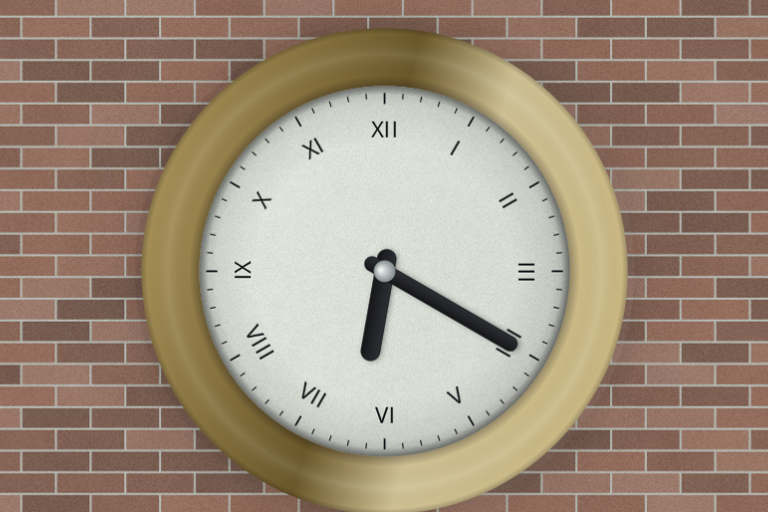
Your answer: 6 h 20 min
